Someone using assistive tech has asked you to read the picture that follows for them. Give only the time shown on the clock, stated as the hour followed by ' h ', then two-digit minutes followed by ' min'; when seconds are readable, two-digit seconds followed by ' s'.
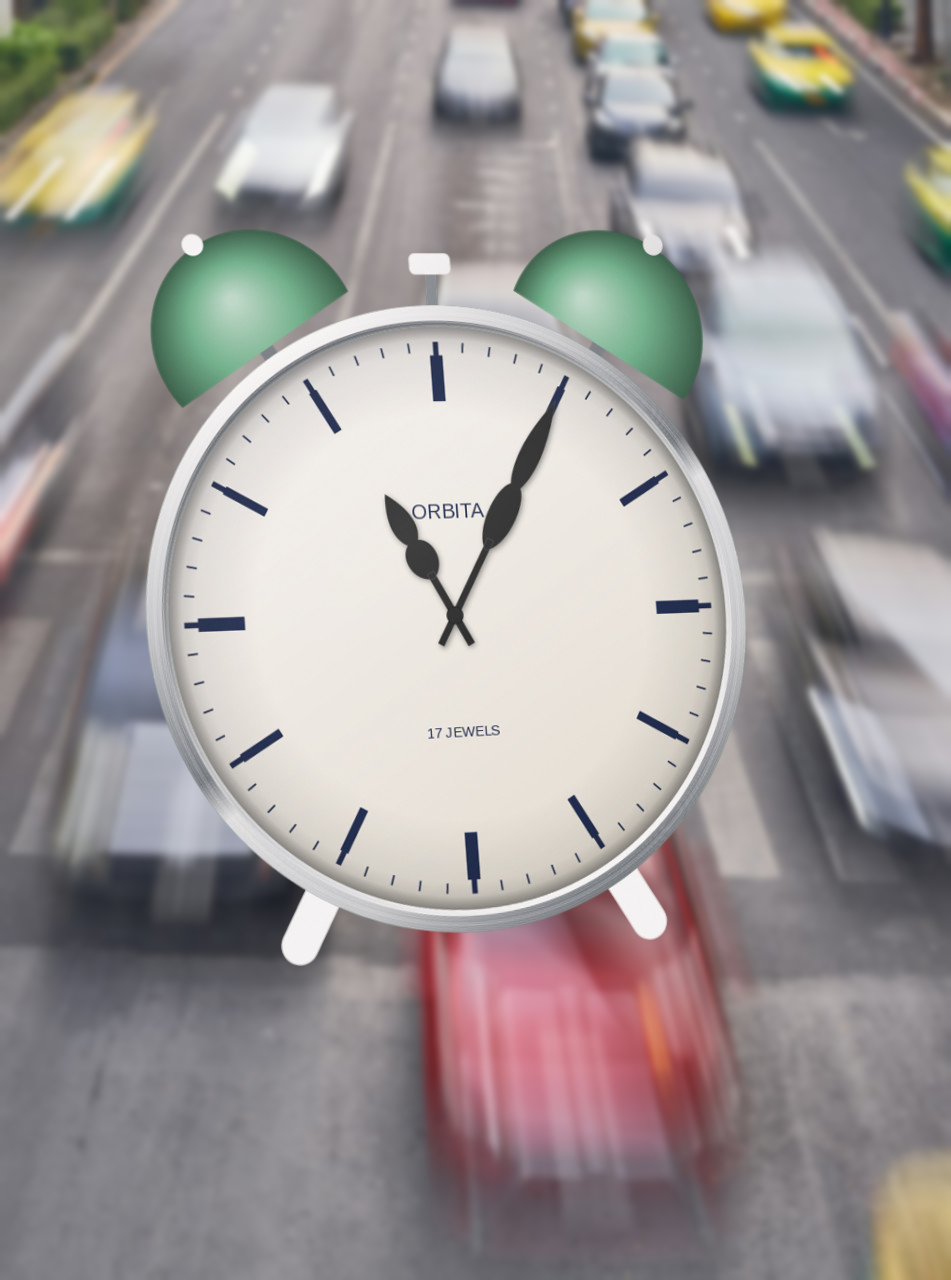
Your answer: 11 h 05 min
